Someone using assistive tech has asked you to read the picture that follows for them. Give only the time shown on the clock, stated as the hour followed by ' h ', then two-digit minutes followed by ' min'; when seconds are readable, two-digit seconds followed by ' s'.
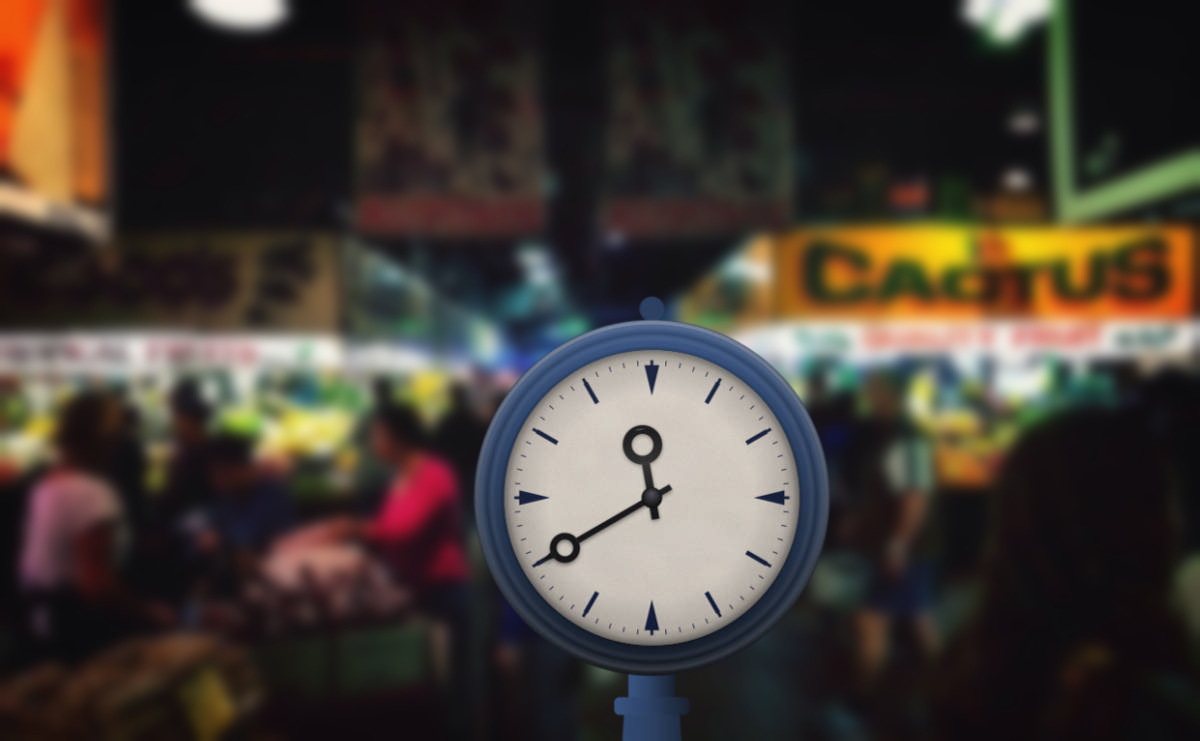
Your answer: 11 h 40 min
